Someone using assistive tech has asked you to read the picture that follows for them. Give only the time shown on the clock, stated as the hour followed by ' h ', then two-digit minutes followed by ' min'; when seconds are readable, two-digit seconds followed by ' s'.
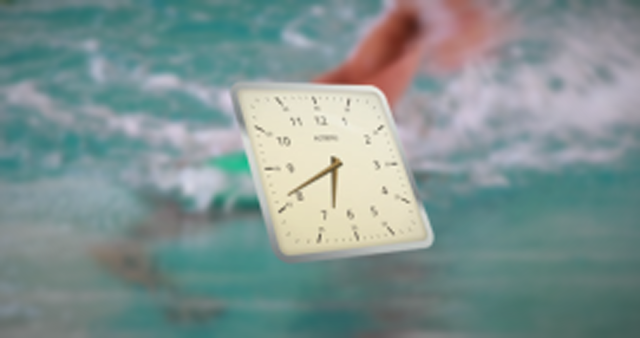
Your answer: 6 h 41 min
